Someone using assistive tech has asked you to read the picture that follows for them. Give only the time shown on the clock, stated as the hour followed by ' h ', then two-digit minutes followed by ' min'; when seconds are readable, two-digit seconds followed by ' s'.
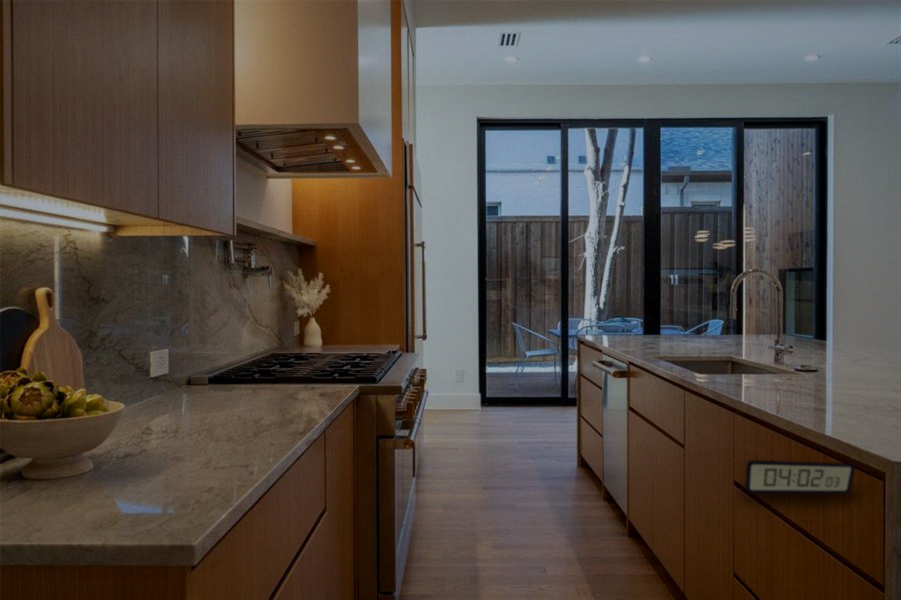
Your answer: 4 h 02 min
